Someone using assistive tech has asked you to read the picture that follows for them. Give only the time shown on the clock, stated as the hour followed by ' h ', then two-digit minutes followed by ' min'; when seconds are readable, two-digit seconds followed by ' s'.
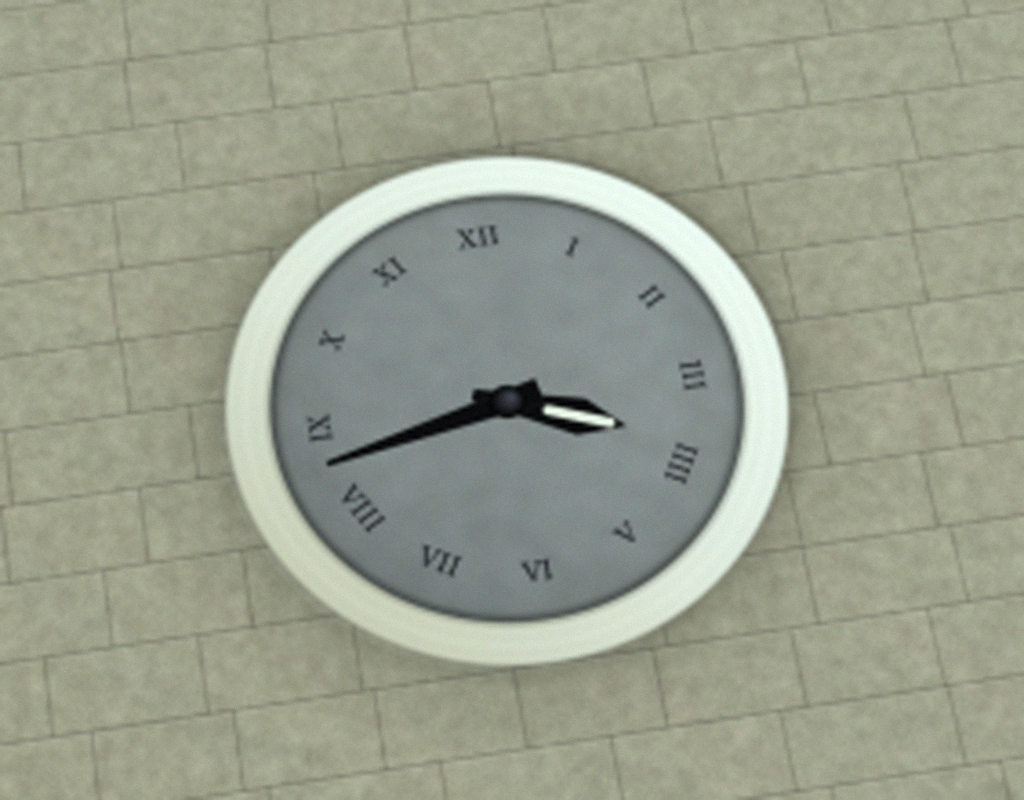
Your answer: 3 h 43 min
